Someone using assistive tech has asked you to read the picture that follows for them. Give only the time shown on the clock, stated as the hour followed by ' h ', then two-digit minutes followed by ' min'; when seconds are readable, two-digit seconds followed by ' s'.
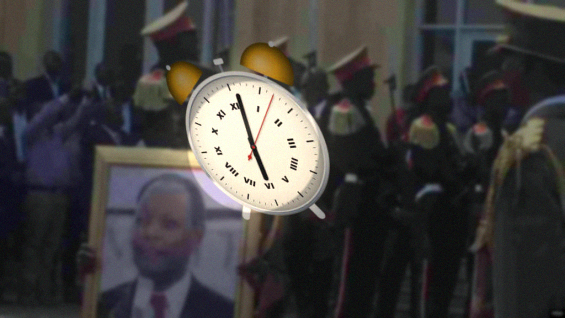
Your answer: 6 h 01 min 07 s
